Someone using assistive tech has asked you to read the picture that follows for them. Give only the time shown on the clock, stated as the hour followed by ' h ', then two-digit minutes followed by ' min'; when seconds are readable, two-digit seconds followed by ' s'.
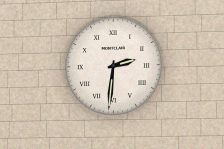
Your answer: 2 h 31 min
